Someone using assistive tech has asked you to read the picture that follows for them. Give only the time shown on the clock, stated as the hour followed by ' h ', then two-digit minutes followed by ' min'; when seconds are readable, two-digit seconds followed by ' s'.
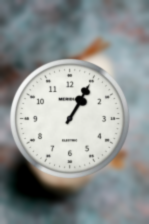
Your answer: 1 h 05 min
